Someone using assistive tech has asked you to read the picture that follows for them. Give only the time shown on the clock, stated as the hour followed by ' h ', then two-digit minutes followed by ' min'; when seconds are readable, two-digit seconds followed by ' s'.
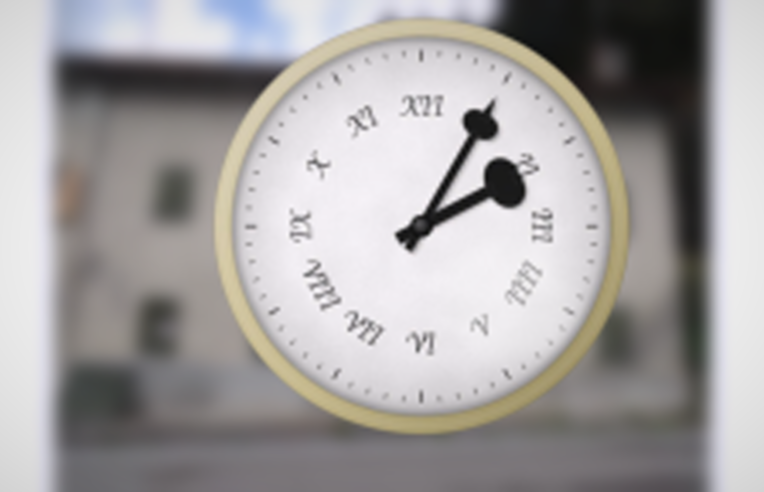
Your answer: 2 h 05 min
